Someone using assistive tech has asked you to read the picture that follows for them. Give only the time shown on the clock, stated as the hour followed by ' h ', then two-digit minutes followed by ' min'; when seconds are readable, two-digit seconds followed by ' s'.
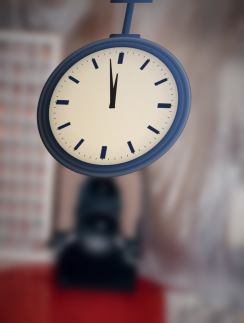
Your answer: 11 h 58 min
